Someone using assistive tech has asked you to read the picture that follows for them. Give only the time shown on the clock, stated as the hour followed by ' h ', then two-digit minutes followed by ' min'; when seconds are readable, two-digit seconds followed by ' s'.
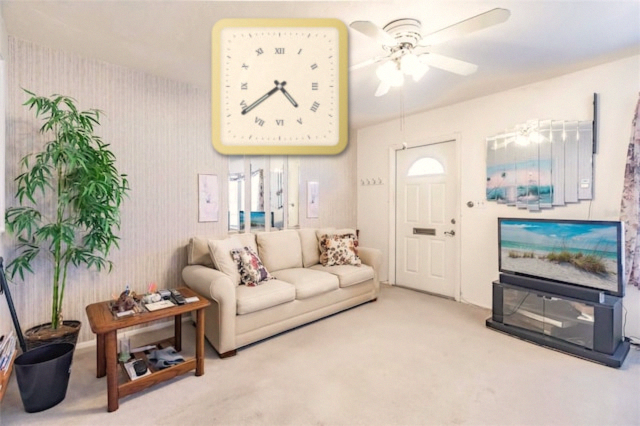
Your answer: 4 h 39 min
